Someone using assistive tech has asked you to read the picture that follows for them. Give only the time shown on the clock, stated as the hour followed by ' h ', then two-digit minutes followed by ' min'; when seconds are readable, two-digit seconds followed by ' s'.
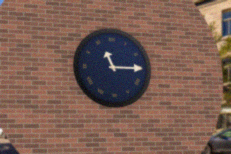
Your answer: 11 h 15 min
